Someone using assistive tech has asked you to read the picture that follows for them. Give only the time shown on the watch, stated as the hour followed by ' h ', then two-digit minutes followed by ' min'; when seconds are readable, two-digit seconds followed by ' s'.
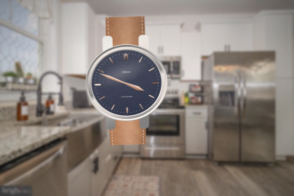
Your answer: 3 h 49 min
